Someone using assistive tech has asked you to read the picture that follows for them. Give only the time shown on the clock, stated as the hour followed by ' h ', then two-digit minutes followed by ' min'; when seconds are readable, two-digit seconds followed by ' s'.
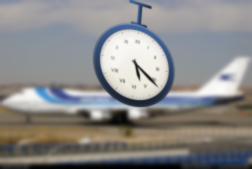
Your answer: 5 h 21 min
